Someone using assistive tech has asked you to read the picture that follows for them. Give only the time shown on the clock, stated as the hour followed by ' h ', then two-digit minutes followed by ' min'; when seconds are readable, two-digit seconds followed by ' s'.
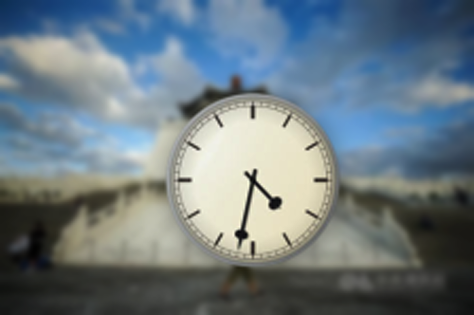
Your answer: 4 h 32 min
